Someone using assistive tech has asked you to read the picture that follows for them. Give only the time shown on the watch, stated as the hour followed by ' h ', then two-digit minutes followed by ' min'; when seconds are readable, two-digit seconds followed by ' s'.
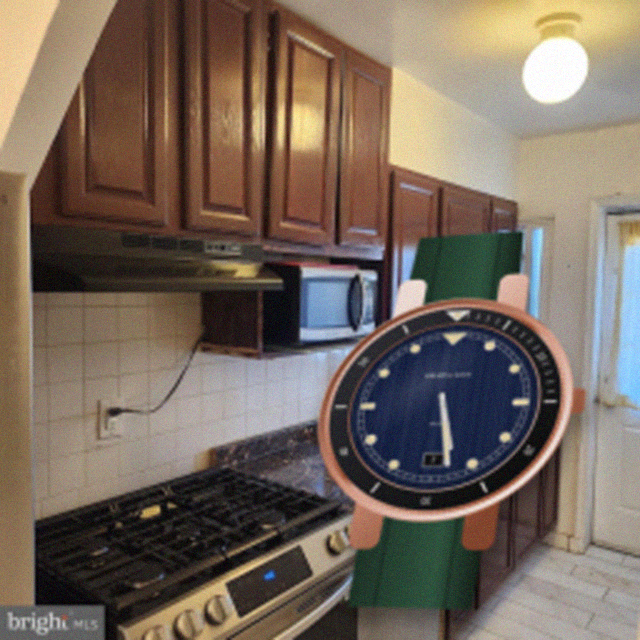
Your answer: 5 h 28 min
